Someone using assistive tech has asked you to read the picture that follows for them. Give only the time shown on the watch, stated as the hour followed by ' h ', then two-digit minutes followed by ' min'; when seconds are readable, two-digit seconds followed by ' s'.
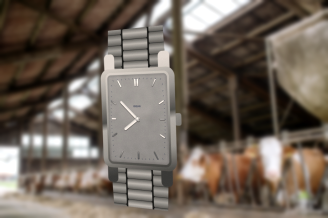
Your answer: 7 h 52 min
